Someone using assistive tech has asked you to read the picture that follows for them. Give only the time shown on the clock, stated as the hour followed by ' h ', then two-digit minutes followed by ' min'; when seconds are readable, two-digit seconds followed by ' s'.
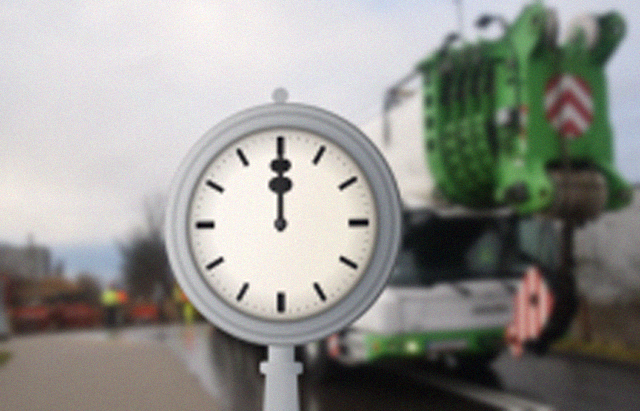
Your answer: 12 h 00 min
